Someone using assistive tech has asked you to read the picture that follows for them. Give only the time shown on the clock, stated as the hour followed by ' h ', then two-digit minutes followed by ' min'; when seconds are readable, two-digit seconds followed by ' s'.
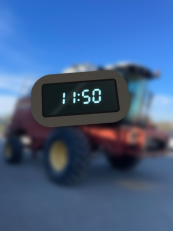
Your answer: 11 h 50 min
